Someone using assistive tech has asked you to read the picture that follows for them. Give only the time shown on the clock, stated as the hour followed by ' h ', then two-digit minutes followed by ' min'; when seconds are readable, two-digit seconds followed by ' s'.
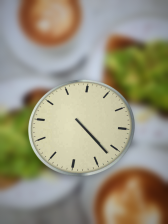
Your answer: 4 h 22 min
